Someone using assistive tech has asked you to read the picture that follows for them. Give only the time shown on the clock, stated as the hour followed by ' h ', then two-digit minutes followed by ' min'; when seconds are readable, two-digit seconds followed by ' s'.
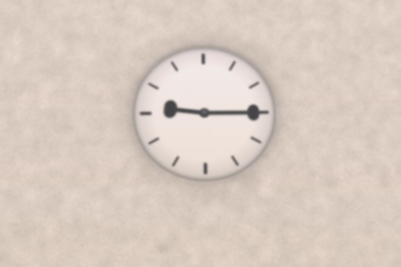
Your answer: 9 h 15 min
